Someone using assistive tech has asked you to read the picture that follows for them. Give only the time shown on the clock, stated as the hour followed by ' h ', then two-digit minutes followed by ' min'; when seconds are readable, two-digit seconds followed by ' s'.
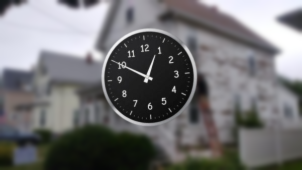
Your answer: 12 h 50 min
